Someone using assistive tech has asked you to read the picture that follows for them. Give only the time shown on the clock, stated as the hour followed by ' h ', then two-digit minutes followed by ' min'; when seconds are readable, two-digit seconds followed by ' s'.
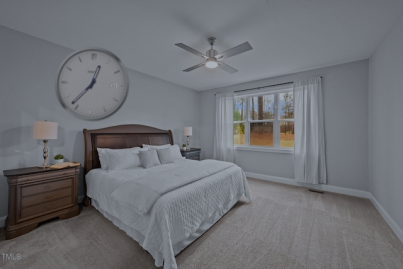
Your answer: 12 h 37 min
